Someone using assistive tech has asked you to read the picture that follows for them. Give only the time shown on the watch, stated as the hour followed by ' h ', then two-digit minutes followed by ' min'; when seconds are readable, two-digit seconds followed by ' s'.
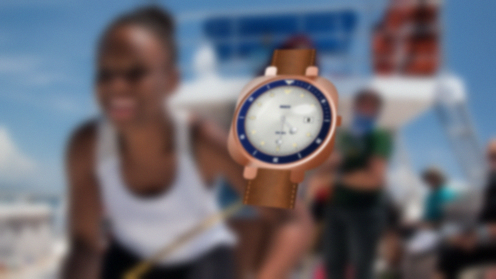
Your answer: 4 h 30 min
